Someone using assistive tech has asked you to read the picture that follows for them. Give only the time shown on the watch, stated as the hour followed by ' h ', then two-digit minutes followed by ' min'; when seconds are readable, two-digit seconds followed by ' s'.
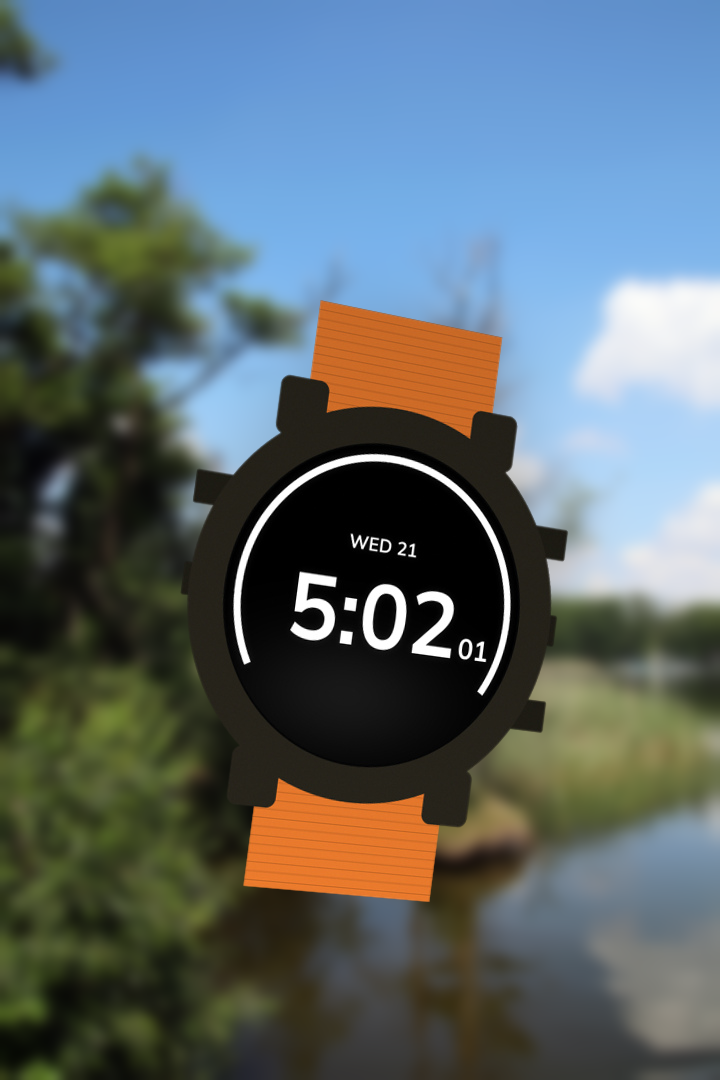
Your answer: 5 h 02 min 01 s
